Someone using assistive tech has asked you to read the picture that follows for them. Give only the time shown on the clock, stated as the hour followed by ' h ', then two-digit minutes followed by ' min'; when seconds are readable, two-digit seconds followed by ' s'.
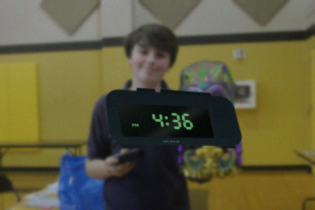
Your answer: 4 h 36 min
